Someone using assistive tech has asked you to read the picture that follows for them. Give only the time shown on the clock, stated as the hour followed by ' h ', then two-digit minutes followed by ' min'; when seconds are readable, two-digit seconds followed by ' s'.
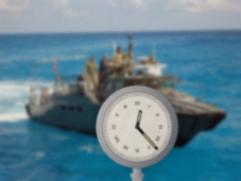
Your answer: 12 h 23 min
